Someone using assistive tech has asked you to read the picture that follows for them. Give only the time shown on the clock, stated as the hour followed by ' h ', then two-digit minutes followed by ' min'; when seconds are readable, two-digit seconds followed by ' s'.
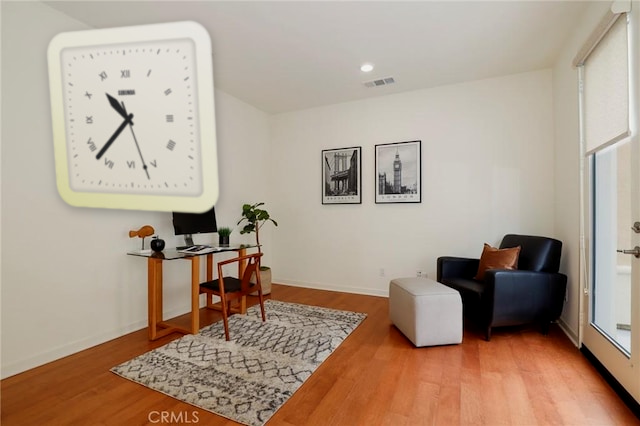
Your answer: 10 h 37 min 27 s
